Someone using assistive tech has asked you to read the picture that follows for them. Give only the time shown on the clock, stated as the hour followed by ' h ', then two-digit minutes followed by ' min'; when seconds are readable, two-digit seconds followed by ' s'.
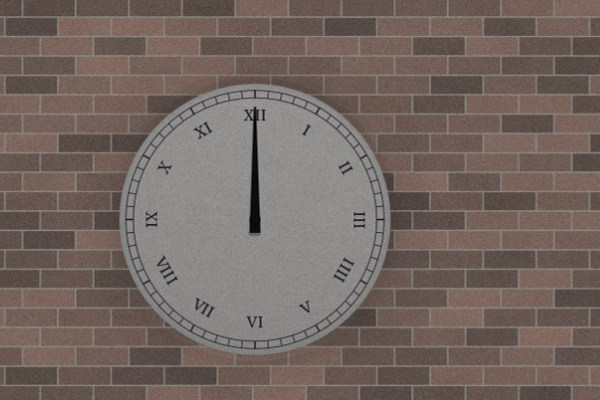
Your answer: 12 h 00 min
